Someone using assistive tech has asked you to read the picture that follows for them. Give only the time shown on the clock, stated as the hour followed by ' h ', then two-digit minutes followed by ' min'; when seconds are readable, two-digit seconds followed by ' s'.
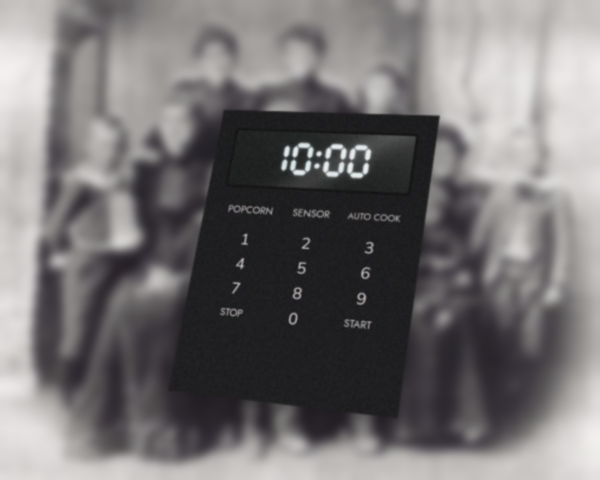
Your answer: 10 h 00 min
